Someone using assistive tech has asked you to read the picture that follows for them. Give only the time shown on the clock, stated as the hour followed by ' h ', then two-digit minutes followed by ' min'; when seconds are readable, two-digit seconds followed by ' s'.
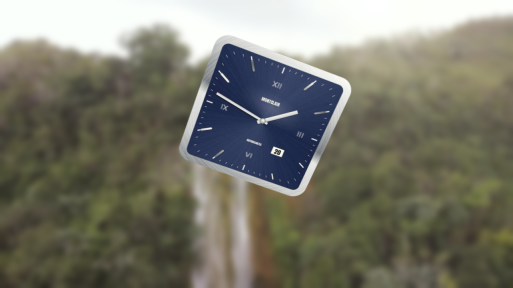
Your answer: 1 h 47 min
